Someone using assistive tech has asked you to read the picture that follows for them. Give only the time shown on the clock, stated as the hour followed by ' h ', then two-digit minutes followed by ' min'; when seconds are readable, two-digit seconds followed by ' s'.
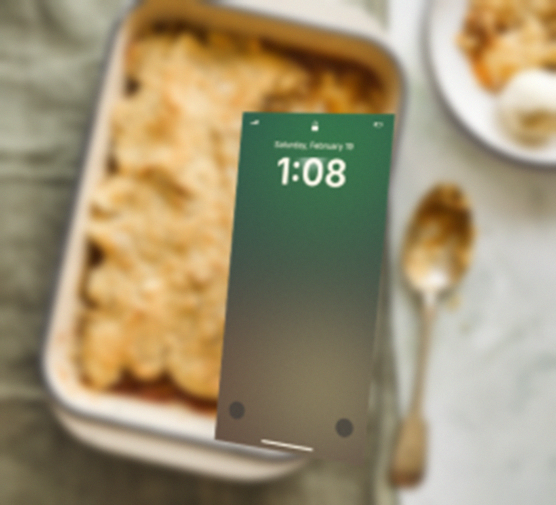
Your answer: 1 h 08 min
